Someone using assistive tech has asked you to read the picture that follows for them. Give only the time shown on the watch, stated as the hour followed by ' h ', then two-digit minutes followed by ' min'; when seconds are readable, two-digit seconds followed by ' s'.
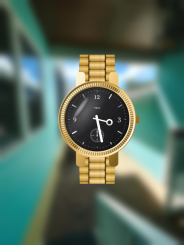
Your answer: 3 h 28 min
